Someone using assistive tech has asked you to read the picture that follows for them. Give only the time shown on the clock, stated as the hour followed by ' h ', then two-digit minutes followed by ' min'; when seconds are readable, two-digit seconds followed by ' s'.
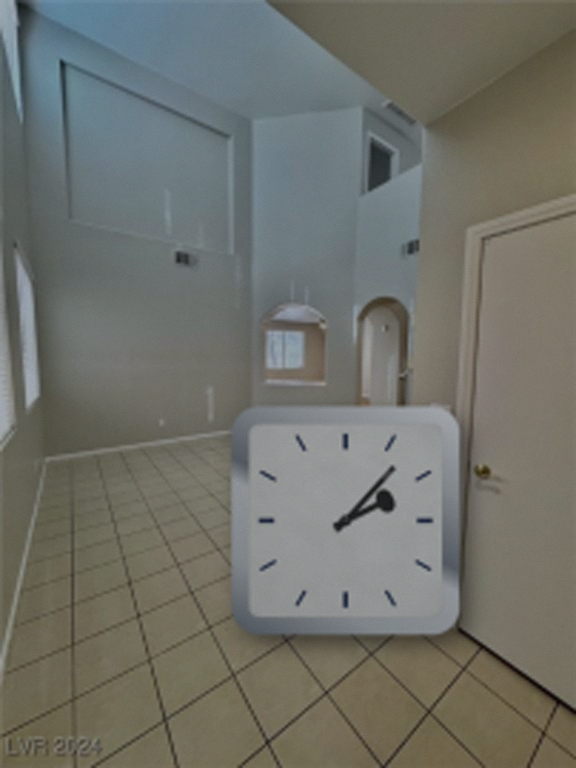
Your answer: 2 h 07 min
